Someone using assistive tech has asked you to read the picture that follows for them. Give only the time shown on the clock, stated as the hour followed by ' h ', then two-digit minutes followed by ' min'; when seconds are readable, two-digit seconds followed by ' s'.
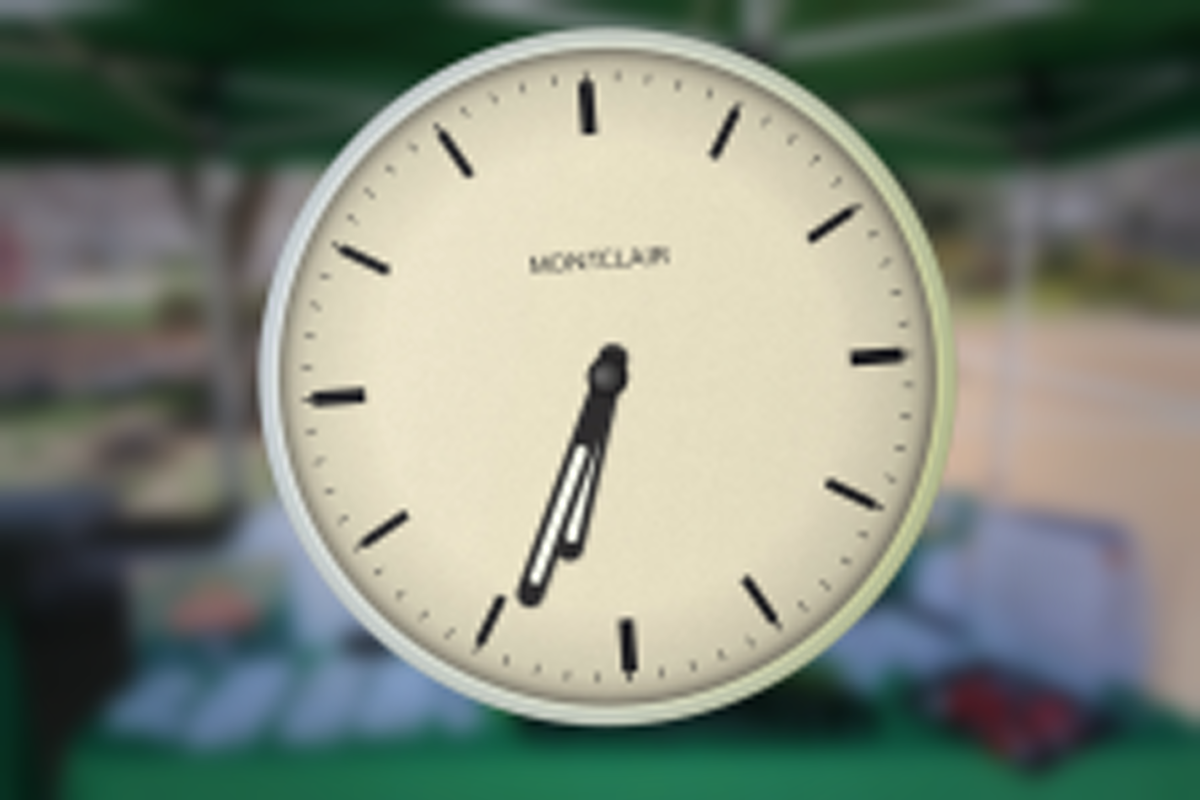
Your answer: 6 h 34 min
